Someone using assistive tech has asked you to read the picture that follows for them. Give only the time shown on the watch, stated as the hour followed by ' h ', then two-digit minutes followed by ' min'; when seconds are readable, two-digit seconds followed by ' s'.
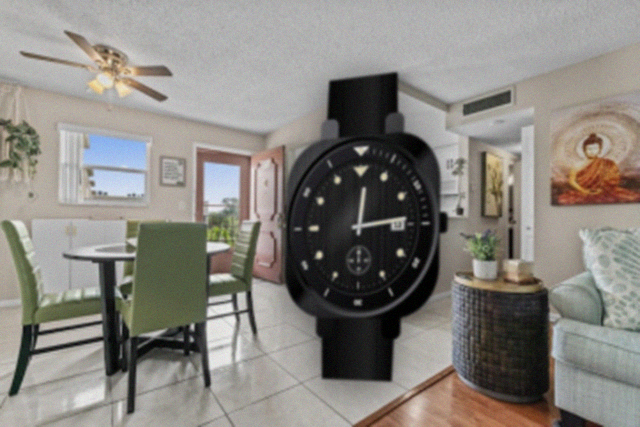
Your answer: 12 h 14 min
